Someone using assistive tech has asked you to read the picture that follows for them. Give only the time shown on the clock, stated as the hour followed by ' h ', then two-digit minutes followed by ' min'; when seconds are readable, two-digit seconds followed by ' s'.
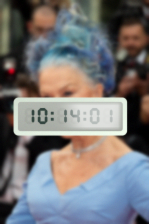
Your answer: 10 h 14 min 01 s
